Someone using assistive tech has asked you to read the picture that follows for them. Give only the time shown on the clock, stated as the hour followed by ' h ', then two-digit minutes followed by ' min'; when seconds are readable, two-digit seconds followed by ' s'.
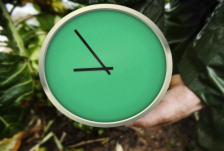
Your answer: 8 h 54 min
